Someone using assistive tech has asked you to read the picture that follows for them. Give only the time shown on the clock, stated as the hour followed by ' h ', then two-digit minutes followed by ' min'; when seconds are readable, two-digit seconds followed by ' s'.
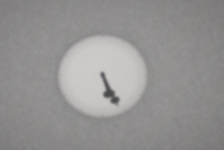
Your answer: 5 h 26 min
